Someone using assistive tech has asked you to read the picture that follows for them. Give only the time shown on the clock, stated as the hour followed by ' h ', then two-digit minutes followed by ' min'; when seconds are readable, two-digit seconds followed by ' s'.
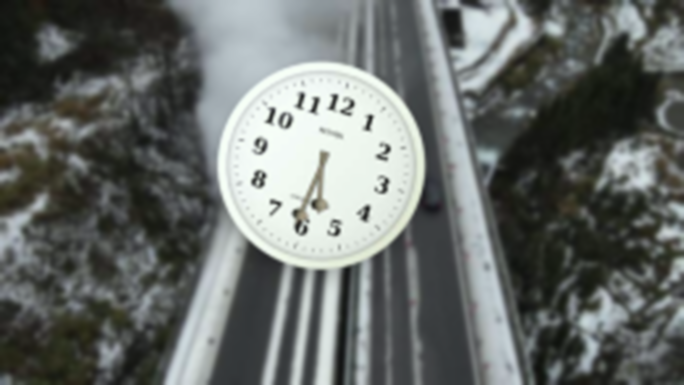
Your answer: 5 h 31 min
